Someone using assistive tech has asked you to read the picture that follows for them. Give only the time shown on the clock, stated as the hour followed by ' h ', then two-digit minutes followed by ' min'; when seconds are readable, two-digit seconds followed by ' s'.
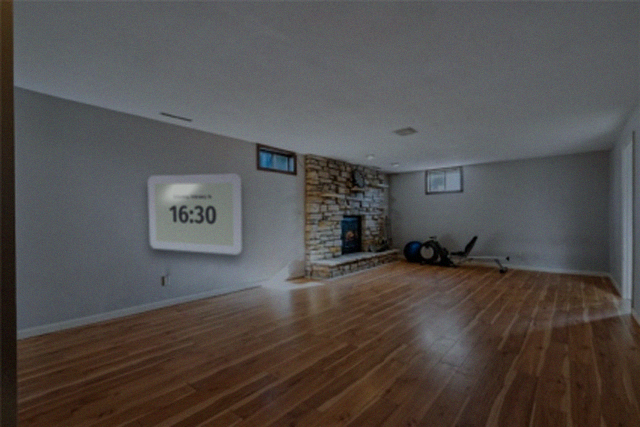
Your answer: 16 h 30 min
